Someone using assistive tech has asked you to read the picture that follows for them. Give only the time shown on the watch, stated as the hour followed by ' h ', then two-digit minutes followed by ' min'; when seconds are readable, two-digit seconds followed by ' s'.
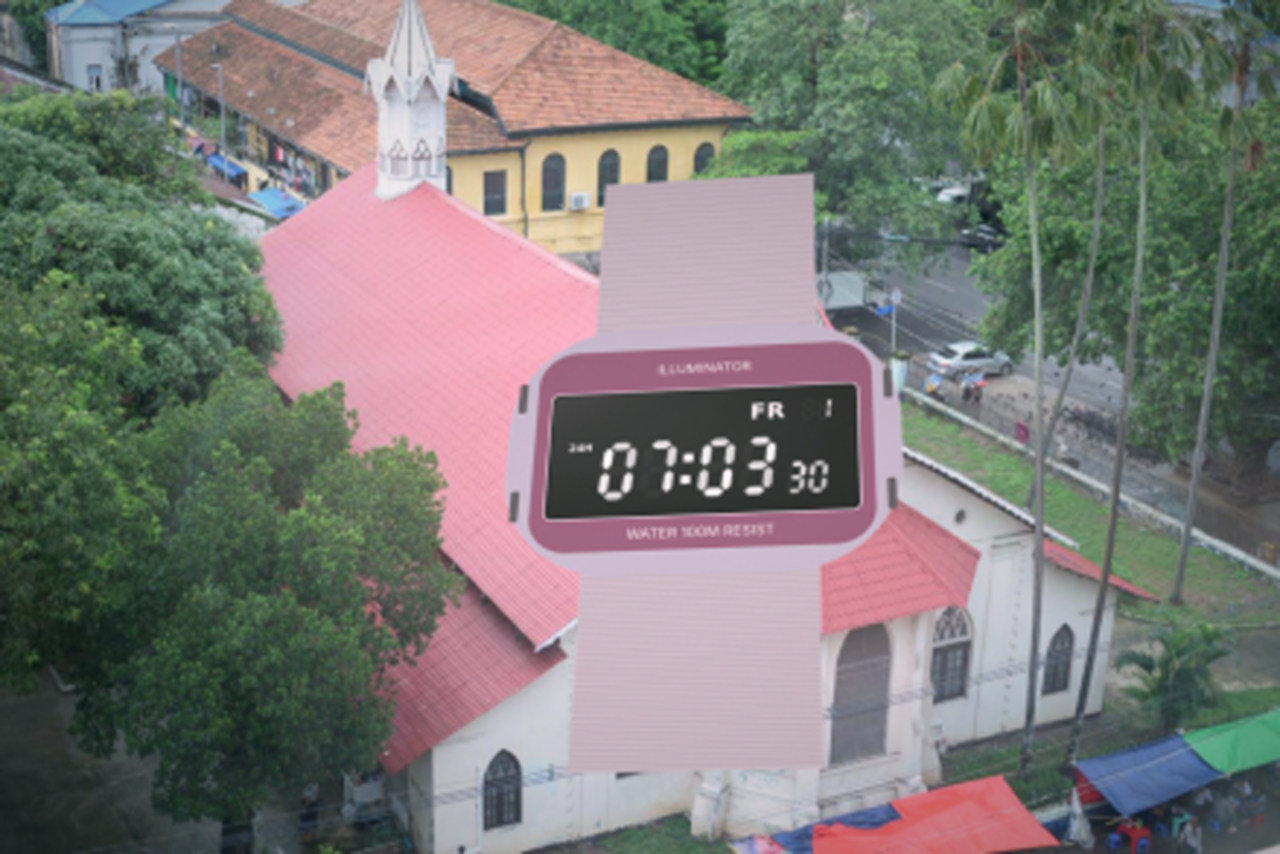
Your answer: 7 h 03 min 30 s
